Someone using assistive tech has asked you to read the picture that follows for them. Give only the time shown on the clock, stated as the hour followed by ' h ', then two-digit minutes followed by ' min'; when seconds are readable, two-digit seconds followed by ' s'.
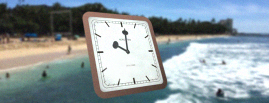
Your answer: 10 h 01 min
